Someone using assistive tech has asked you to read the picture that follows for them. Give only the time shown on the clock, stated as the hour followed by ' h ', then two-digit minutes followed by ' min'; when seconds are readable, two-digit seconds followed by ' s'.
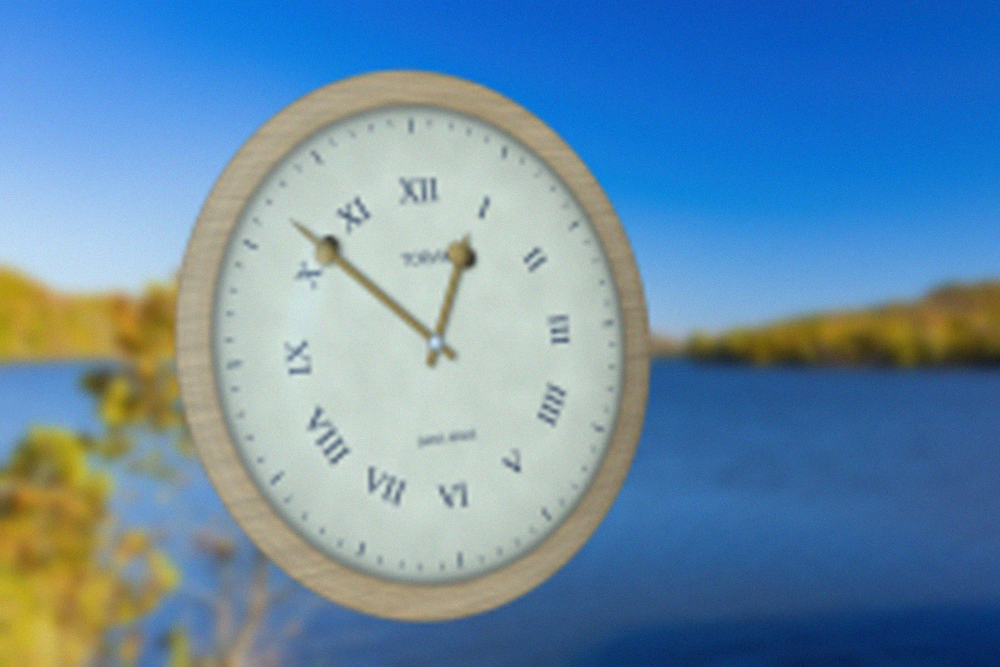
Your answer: 12 h 52 min
